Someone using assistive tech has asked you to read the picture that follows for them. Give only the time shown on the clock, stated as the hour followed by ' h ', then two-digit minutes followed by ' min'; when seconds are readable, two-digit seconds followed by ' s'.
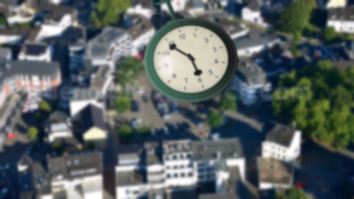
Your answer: 5 h 54 min
